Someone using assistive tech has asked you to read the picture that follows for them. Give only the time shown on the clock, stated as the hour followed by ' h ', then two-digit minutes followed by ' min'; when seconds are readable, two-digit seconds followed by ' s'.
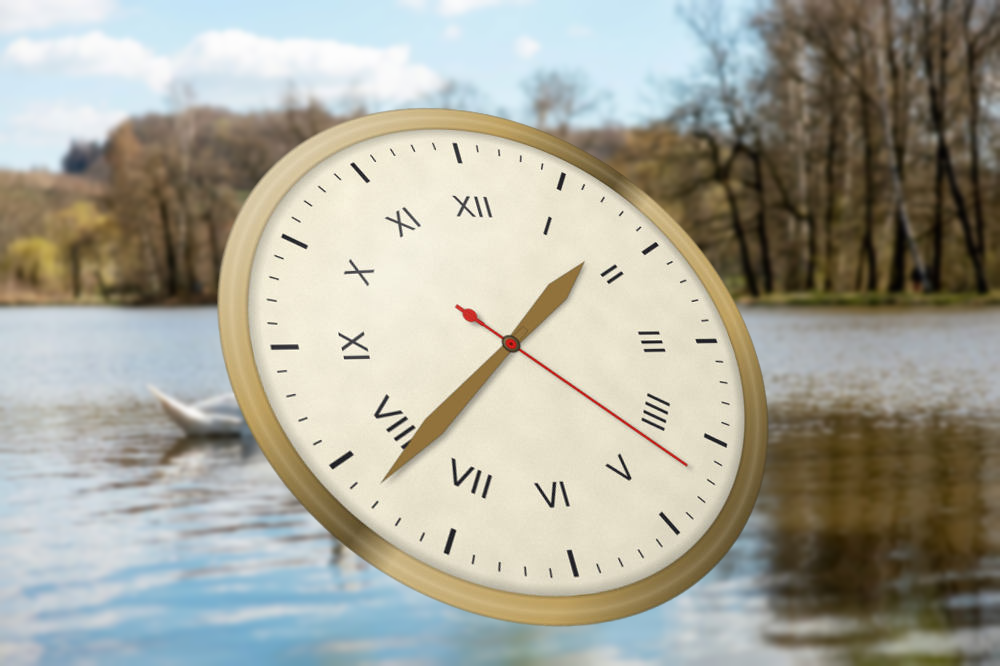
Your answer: 1 h 38 min 22 s
